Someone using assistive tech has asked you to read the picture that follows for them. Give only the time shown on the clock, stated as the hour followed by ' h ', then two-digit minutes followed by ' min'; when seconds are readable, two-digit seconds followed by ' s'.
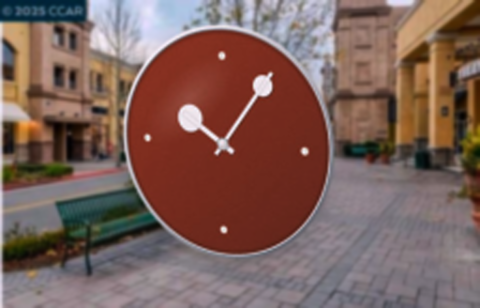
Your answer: 10 h 06 min
